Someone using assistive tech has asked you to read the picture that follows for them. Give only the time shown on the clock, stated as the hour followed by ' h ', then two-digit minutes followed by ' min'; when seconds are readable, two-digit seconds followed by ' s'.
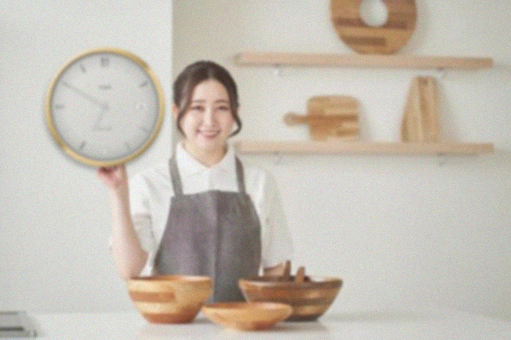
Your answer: 6 h 50 min
